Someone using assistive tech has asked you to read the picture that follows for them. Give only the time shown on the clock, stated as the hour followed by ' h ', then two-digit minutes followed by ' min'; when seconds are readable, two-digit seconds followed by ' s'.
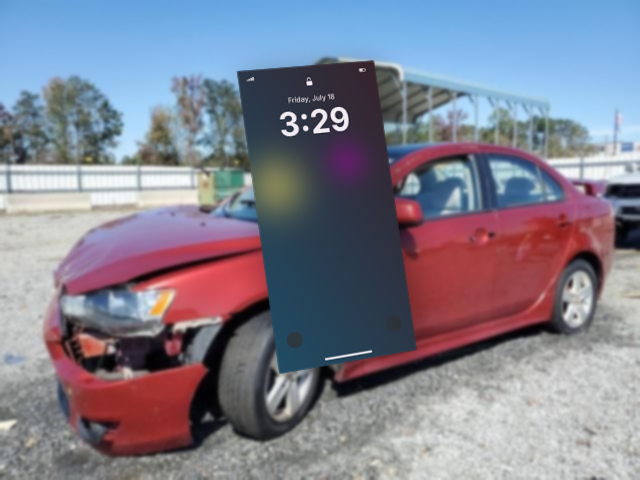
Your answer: 3 h 29 min
